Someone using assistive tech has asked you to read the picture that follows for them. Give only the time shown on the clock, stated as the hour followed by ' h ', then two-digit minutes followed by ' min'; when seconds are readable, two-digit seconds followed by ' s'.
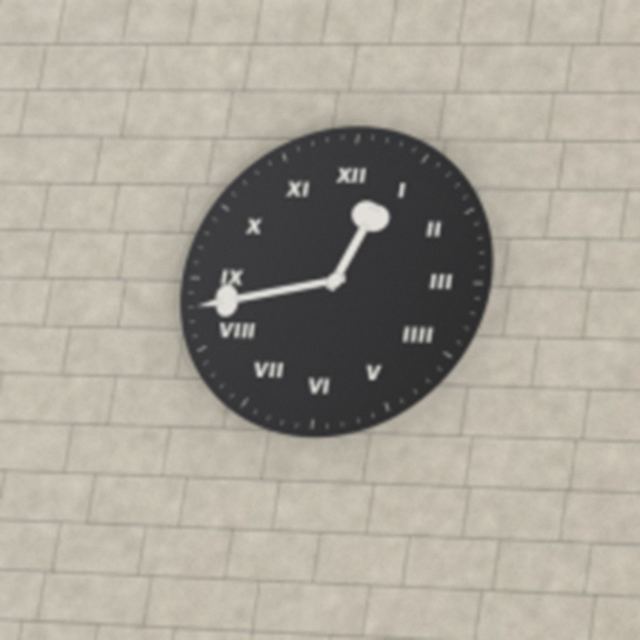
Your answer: 12 h 43 min
